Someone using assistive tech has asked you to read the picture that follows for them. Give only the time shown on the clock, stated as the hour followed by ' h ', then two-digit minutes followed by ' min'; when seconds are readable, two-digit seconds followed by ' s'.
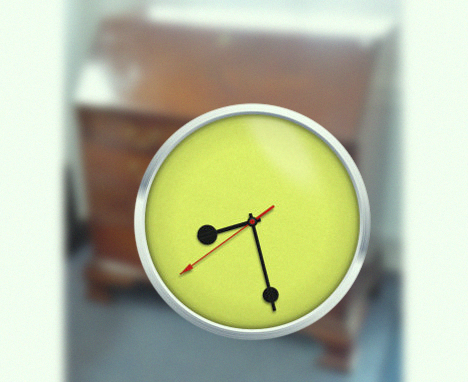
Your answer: 8 h 27 min 39 s
